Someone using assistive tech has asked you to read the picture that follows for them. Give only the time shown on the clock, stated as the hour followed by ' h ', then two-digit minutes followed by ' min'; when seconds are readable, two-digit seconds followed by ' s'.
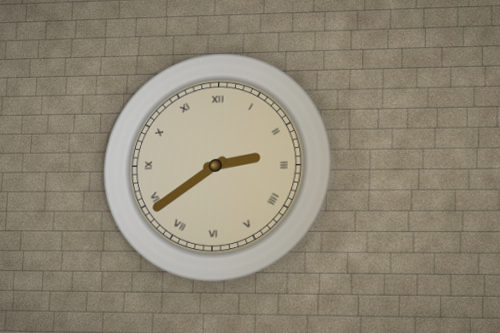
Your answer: 2 h 39 min
